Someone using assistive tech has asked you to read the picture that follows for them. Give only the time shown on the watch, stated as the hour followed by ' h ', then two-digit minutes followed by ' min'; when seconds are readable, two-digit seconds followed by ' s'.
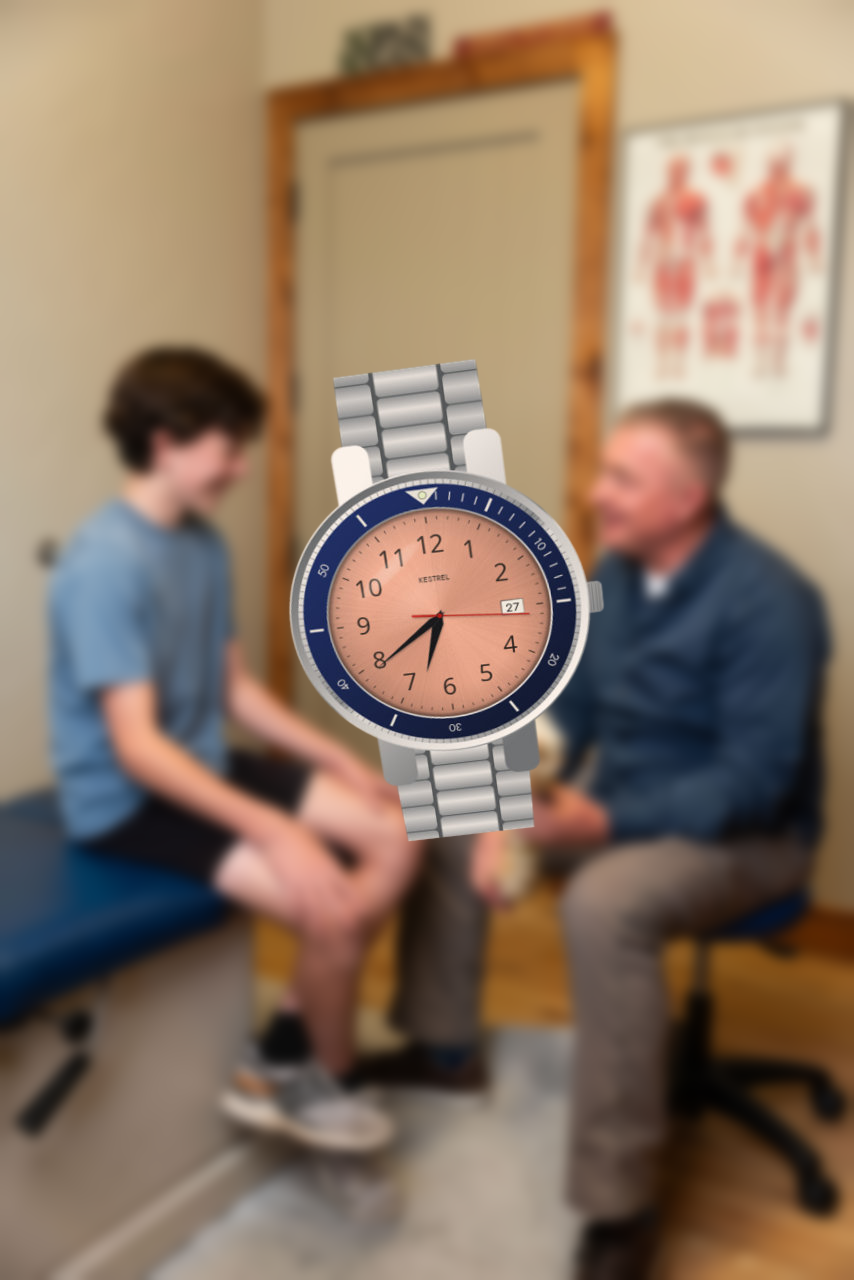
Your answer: 6 h 39 min 16 s
